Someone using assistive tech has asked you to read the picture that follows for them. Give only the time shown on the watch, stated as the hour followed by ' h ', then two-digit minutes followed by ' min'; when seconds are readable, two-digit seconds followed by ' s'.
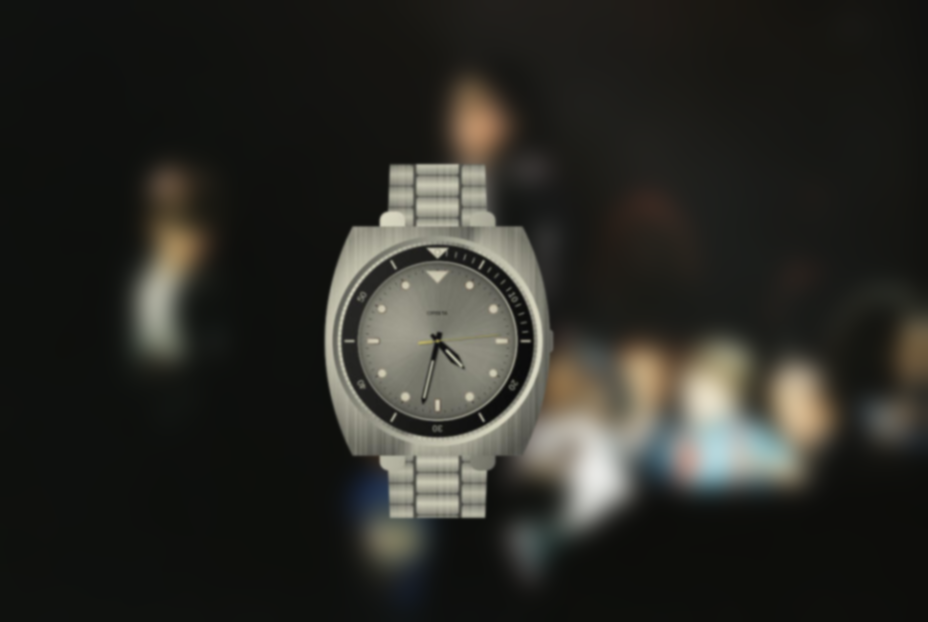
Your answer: 4 h 32 min 14 s
